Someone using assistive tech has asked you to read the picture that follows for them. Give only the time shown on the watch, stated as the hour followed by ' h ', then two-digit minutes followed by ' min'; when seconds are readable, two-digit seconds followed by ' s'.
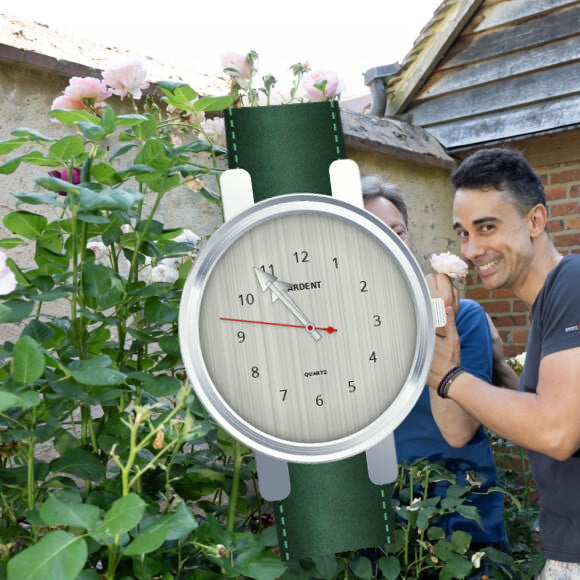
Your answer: 10 h 53 min 47 s
